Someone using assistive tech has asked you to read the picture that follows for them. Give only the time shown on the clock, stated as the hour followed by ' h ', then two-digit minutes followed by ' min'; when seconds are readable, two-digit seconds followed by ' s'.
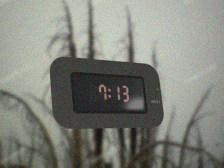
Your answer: 7 h 13 min
